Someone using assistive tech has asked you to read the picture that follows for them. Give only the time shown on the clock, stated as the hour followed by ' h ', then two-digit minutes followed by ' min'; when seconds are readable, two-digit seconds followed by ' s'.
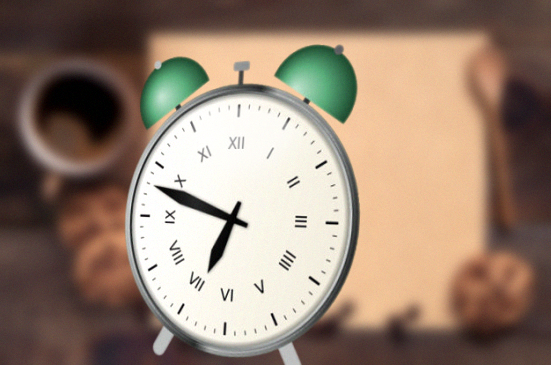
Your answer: 6 h 48 min
